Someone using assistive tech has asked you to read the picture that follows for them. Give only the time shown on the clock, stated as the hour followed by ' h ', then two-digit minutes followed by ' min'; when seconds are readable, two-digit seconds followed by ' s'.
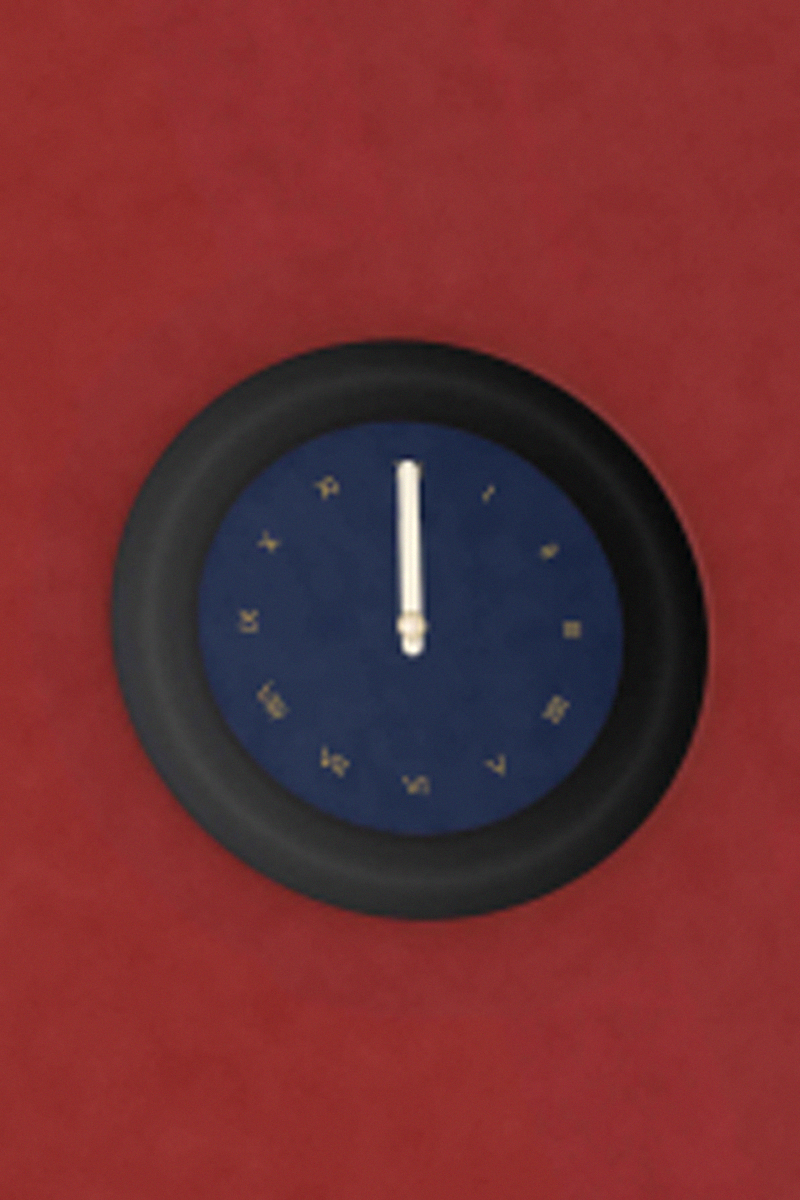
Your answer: 12 h 00 min
